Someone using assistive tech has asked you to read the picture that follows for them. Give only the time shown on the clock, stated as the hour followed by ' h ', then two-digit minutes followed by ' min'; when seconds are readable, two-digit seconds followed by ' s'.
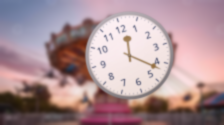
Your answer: 12 h 22 min
